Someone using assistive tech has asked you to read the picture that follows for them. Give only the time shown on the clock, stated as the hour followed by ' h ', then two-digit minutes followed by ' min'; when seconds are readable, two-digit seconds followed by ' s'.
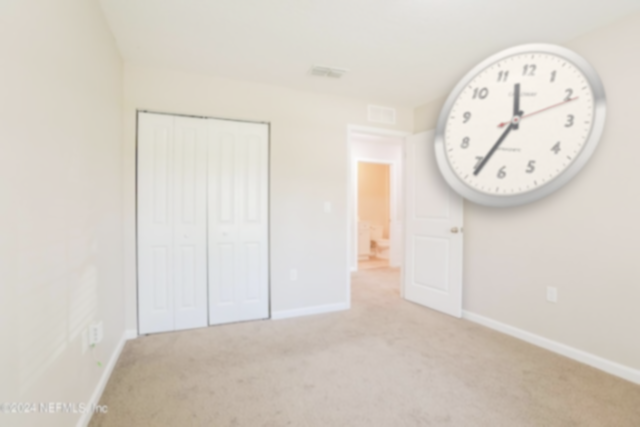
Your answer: 11 h 34 min 11 s
